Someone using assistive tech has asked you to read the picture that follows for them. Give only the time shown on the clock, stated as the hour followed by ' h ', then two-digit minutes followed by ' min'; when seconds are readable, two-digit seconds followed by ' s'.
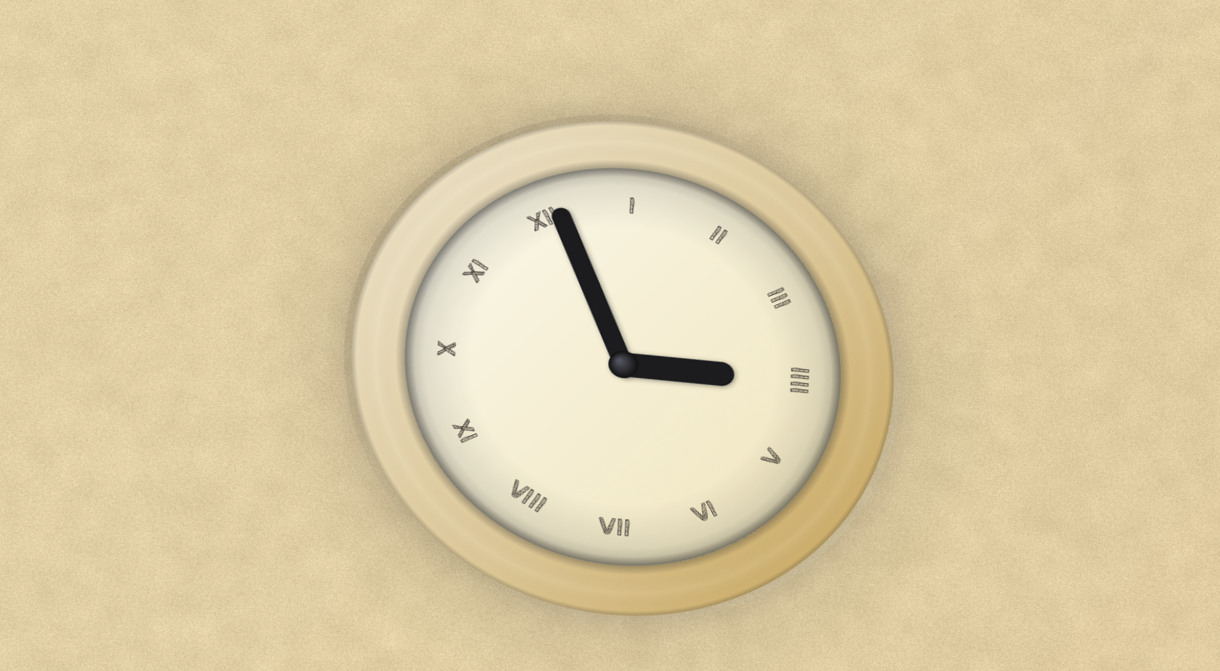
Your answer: 4 h 01 min
